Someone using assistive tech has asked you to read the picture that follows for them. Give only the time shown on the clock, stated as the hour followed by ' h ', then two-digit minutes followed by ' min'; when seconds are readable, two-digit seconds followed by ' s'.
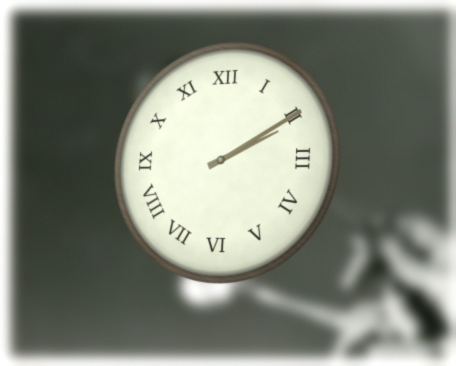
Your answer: 2 h 10 min
